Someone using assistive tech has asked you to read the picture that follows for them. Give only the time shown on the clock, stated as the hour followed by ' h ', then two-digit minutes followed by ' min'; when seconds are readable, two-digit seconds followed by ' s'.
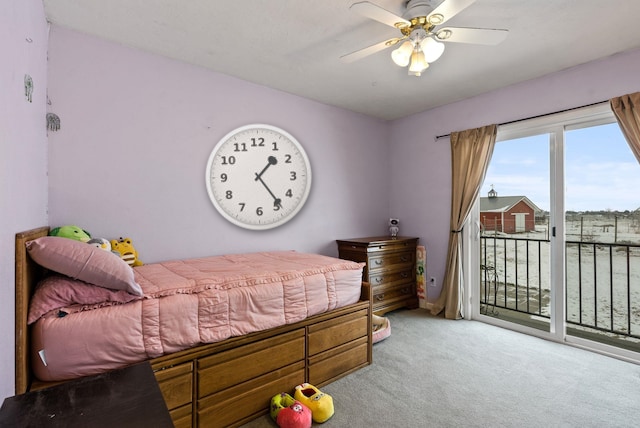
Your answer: 1 h 24 min
